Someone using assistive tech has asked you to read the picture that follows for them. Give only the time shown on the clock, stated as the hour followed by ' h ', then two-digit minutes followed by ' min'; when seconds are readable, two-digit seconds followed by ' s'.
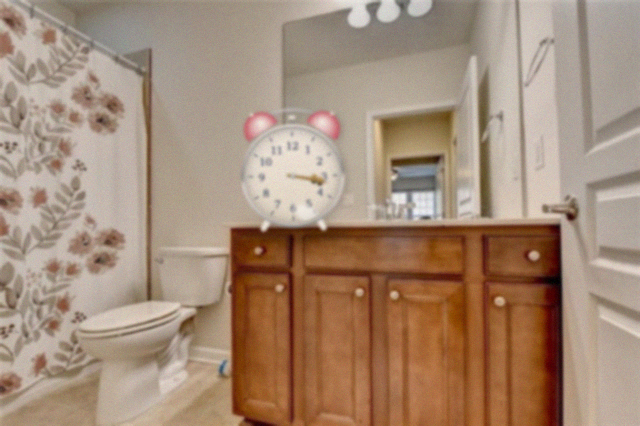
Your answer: 3 h 17 min
